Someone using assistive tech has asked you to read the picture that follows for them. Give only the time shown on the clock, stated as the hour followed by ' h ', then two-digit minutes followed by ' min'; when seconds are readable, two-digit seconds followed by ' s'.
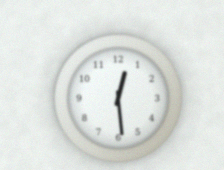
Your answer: 12 h 29 min
